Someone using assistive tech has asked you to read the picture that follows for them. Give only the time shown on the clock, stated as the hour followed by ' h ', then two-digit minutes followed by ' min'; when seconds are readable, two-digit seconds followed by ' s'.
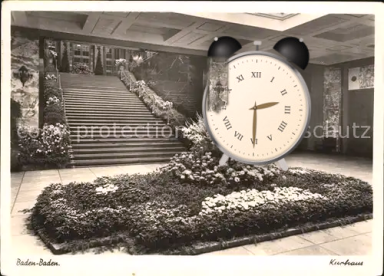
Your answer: 2 h 30 min
